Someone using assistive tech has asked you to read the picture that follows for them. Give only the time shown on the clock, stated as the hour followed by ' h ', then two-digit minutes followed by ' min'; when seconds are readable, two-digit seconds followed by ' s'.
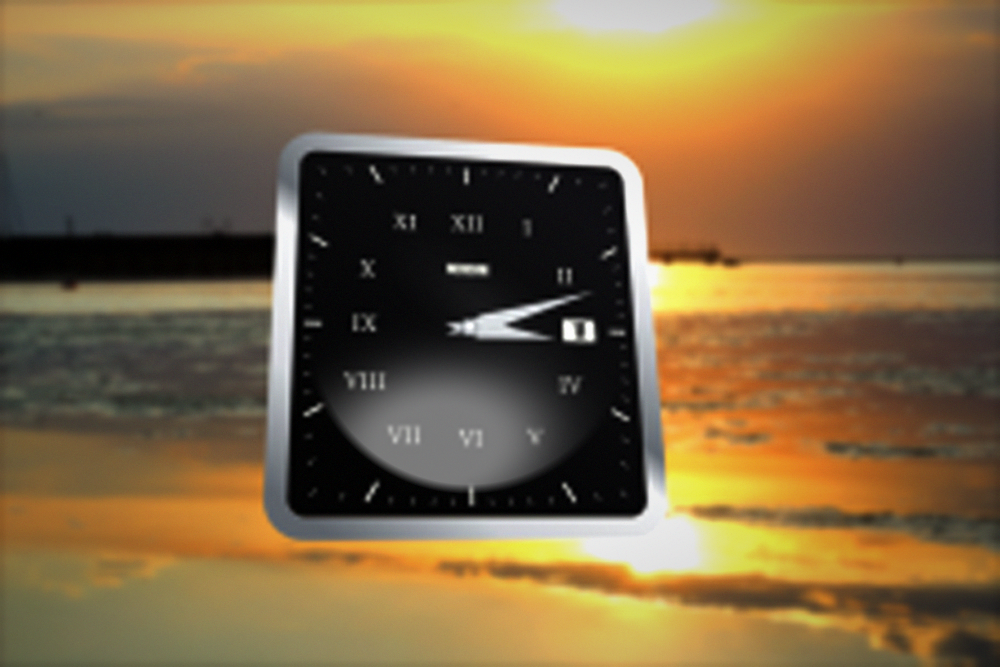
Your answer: 3 h 12 min
